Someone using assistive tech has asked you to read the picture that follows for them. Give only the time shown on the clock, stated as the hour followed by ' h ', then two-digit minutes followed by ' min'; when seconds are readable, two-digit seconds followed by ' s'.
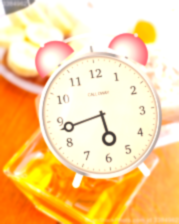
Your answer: 5 h 43 min
